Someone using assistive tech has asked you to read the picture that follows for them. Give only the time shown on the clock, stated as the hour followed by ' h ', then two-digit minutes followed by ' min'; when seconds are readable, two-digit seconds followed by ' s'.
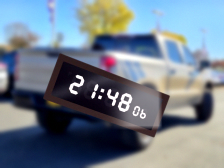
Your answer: 21 h 48 min 06 s
